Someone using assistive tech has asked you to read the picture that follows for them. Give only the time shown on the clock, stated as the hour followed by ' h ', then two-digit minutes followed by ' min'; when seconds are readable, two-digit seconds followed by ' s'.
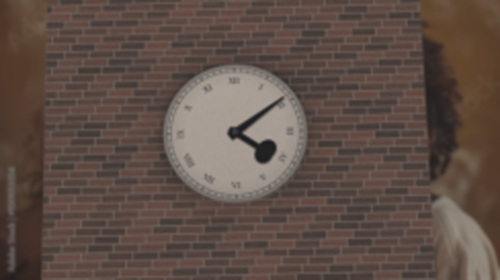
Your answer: 4 h 09 min
